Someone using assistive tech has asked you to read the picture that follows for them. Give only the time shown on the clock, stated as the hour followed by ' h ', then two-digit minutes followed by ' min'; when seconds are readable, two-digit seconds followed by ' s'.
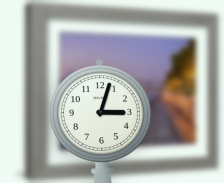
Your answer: 3 h 03 min
